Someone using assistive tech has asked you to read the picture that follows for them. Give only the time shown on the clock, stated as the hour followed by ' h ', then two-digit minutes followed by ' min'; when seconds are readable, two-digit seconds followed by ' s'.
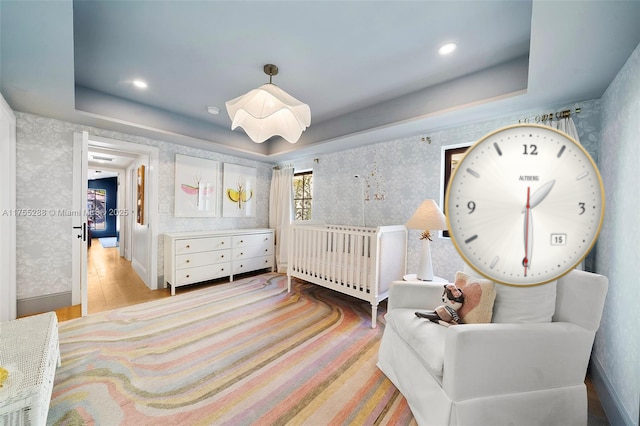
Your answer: 1 h 29 min 30 s
